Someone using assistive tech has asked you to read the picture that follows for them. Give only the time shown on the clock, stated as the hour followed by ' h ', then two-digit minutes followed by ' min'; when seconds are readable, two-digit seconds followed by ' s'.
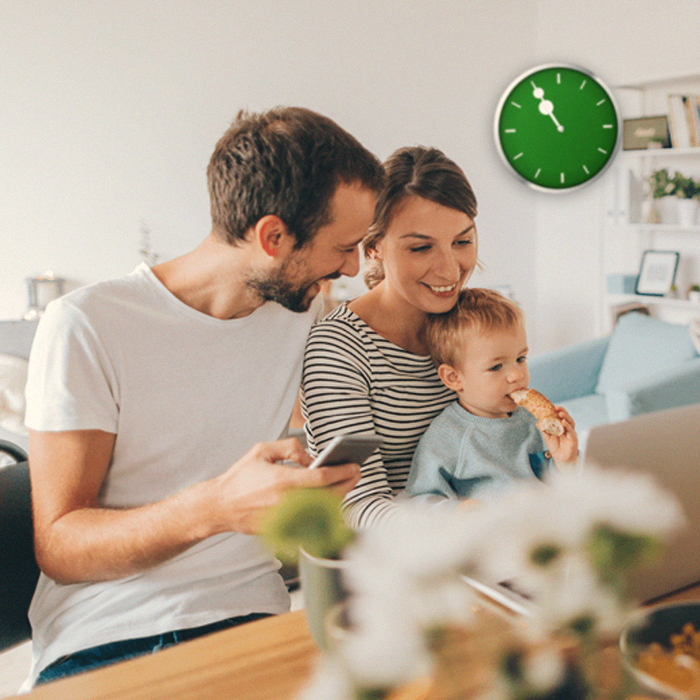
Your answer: 10 h 55 min
